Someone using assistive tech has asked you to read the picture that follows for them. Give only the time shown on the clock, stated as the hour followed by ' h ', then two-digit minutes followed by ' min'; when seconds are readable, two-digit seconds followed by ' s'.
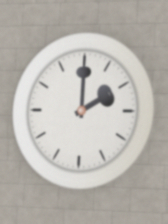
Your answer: 2 h 00 min
